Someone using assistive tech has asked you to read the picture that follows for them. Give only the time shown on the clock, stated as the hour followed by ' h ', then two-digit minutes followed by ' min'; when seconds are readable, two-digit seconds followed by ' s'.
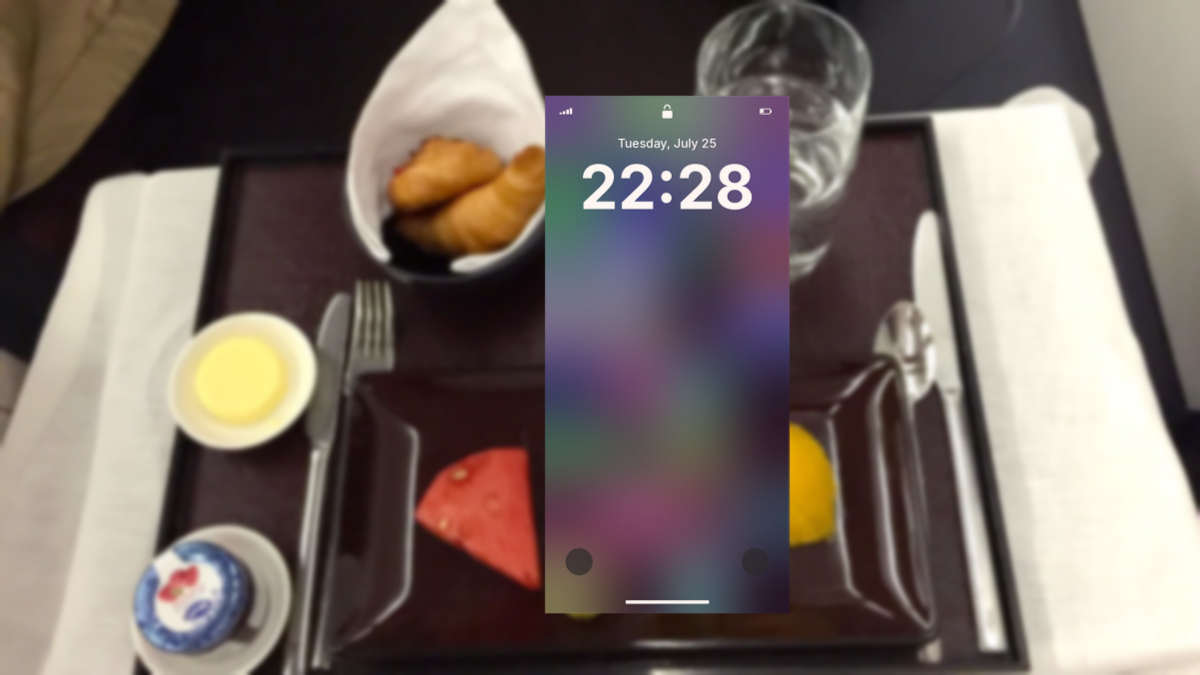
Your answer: 22 h 28 min
